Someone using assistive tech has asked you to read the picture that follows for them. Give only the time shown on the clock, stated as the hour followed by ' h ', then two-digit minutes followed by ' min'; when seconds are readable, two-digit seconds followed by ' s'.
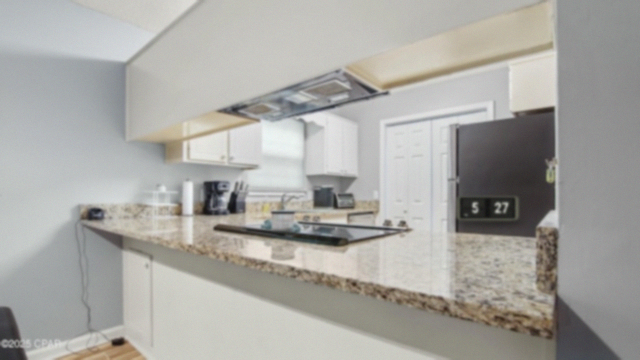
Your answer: 5 h 27 min
